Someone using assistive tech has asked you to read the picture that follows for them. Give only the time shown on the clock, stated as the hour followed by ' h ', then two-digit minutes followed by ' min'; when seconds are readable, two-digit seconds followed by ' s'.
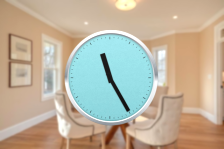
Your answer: 11 h 25 min
